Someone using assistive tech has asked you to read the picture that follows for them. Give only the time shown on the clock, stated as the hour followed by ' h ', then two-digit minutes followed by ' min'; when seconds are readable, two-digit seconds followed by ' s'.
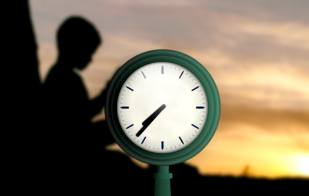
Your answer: 7 h 37 min
